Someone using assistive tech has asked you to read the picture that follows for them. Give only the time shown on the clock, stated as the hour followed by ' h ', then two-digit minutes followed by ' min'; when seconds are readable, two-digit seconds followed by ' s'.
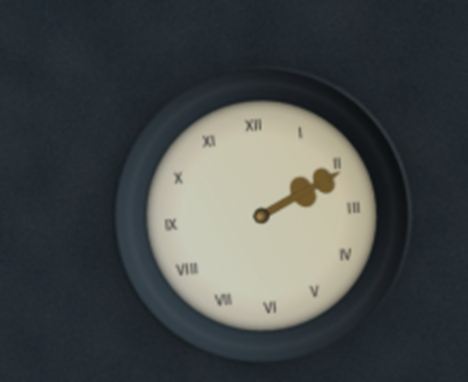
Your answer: 2 h 11 min
